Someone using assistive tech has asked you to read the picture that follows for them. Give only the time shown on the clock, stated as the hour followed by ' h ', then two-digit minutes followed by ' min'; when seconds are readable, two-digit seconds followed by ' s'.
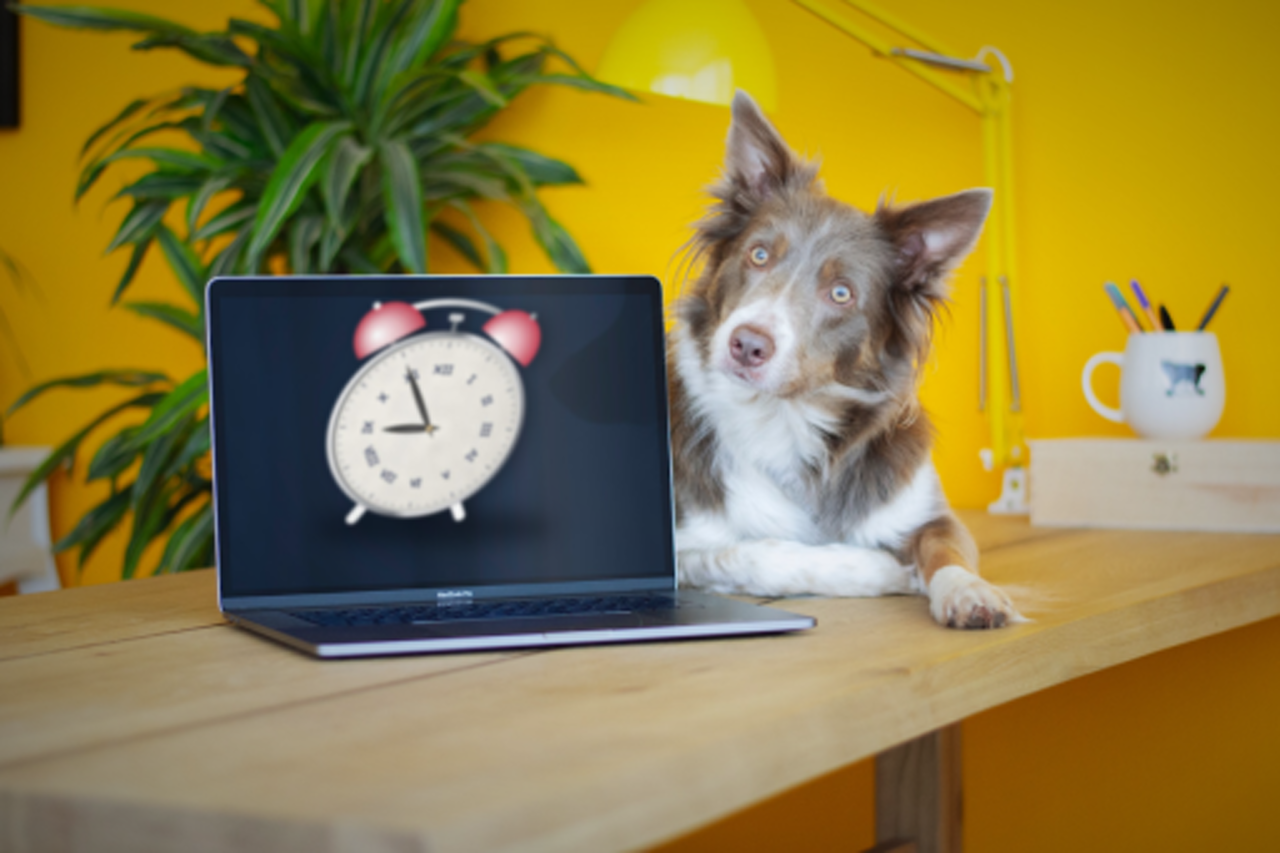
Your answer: 8 h 55 min
